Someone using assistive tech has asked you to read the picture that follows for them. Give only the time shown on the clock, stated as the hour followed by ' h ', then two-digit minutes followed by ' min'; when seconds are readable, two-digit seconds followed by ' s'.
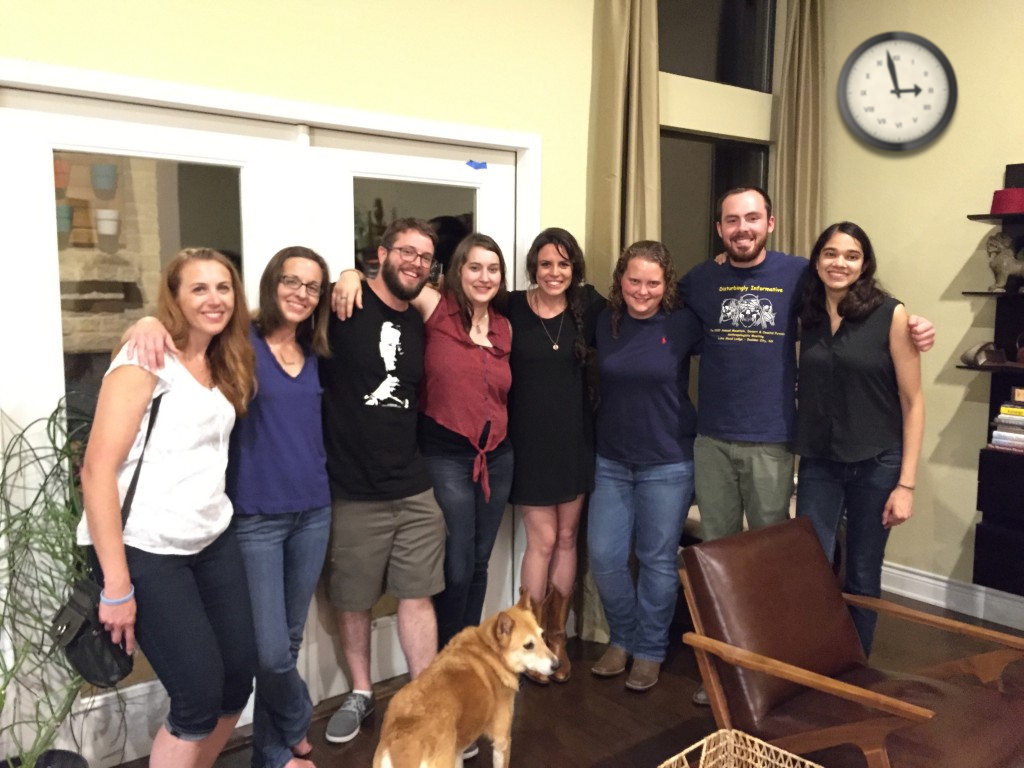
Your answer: 2 h 58 min
